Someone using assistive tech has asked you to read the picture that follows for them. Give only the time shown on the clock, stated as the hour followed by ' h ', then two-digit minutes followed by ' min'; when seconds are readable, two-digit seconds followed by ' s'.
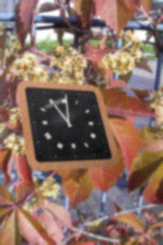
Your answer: 11 h 01 min
